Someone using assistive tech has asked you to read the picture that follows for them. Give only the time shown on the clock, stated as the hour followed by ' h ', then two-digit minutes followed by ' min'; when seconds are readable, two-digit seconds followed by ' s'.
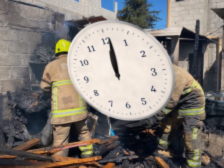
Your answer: 12 h 01 min
